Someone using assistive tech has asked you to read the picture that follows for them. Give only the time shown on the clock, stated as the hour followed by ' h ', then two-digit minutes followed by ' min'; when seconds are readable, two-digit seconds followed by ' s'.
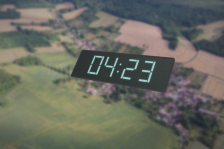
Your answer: 4 h 23 min
